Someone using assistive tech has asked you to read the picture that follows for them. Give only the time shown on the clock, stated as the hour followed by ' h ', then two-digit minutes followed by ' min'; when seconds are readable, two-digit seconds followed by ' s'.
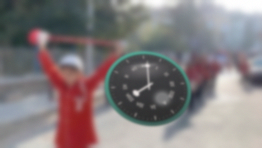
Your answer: 8 h 01 min
